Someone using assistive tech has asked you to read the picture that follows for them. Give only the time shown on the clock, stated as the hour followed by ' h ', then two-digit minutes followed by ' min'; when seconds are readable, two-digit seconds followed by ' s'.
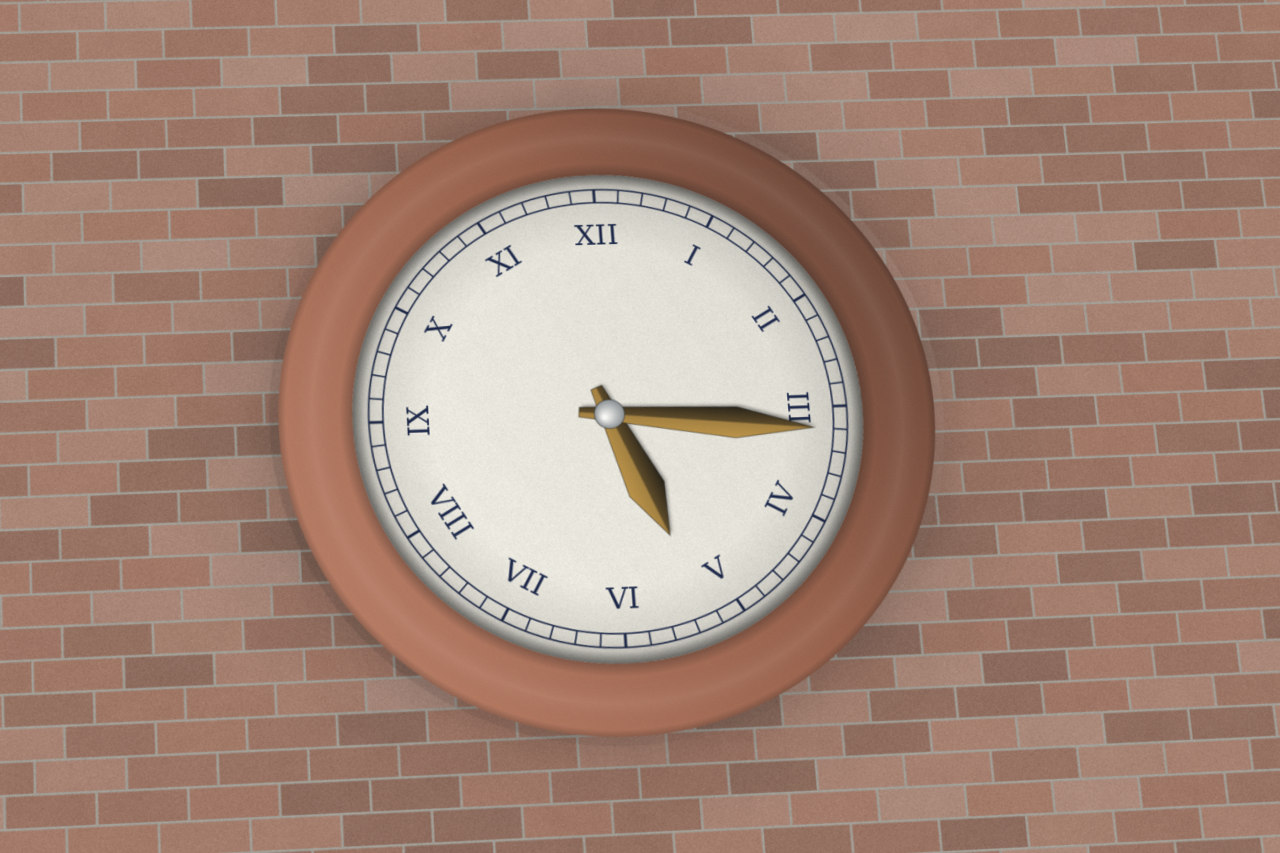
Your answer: 5 h 16 min
